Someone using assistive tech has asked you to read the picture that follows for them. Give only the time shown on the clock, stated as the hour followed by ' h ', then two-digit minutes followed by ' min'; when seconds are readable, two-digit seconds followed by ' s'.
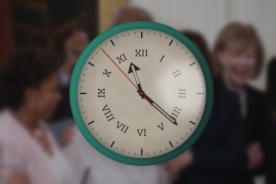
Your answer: 11 h 21 min 53 s
